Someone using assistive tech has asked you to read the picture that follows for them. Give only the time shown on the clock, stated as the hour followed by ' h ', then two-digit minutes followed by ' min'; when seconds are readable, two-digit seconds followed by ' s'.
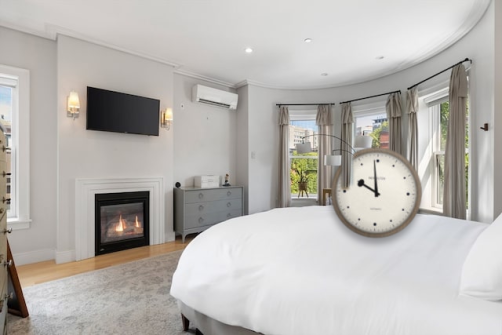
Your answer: 9 h 59 min
